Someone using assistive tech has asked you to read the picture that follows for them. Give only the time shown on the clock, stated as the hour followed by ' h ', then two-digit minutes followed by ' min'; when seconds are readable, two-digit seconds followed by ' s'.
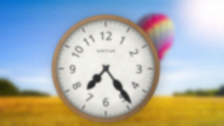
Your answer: 7 h 24 min
